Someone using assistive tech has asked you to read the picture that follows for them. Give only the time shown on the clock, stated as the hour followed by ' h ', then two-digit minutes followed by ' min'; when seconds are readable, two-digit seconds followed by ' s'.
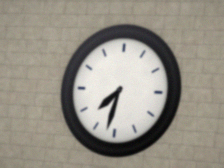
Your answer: 7 h 32 min
